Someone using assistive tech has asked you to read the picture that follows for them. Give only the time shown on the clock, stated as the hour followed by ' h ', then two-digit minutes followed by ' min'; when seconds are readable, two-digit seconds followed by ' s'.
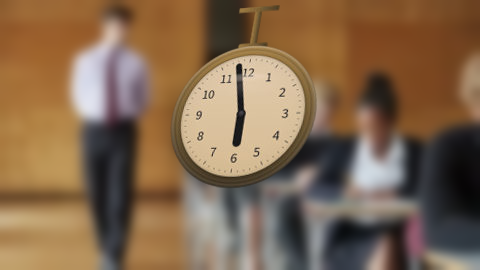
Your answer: 5 h 58 min
